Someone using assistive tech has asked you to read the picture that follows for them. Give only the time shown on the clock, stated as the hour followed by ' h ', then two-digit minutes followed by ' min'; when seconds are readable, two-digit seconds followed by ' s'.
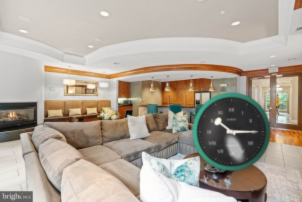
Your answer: 10 h 15 min
